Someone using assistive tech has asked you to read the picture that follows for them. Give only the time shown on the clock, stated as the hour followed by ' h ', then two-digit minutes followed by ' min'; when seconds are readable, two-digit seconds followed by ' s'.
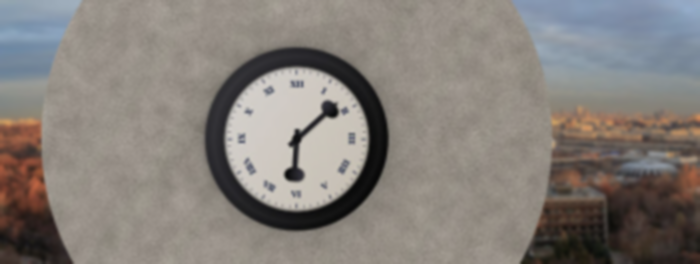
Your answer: 6 h 08 min
